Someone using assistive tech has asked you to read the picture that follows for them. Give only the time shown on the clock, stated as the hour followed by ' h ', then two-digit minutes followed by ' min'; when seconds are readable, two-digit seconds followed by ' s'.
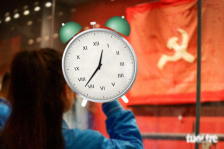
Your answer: 12 h 37 min
